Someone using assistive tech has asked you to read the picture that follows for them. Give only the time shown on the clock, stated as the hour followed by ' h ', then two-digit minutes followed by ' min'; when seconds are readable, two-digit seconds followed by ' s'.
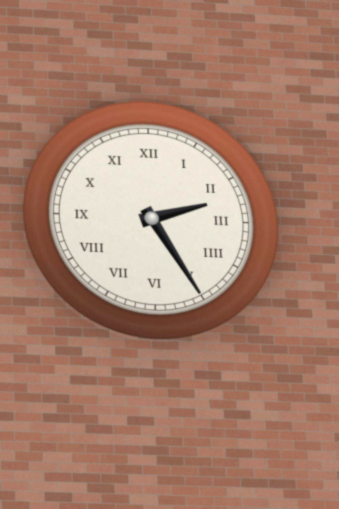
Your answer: 2 h 25 min
